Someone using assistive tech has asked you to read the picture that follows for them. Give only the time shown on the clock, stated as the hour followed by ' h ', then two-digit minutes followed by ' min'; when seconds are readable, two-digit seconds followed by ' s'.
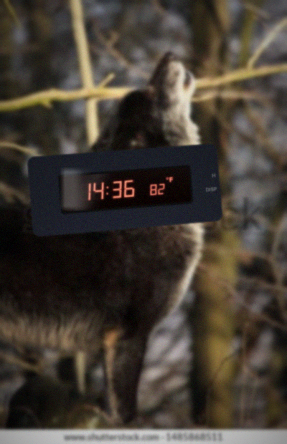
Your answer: 14 h 36 min
